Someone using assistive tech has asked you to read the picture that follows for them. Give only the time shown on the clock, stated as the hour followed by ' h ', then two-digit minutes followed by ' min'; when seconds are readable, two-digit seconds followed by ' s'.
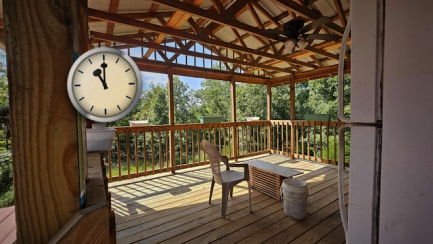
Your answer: 11 h 00 min
